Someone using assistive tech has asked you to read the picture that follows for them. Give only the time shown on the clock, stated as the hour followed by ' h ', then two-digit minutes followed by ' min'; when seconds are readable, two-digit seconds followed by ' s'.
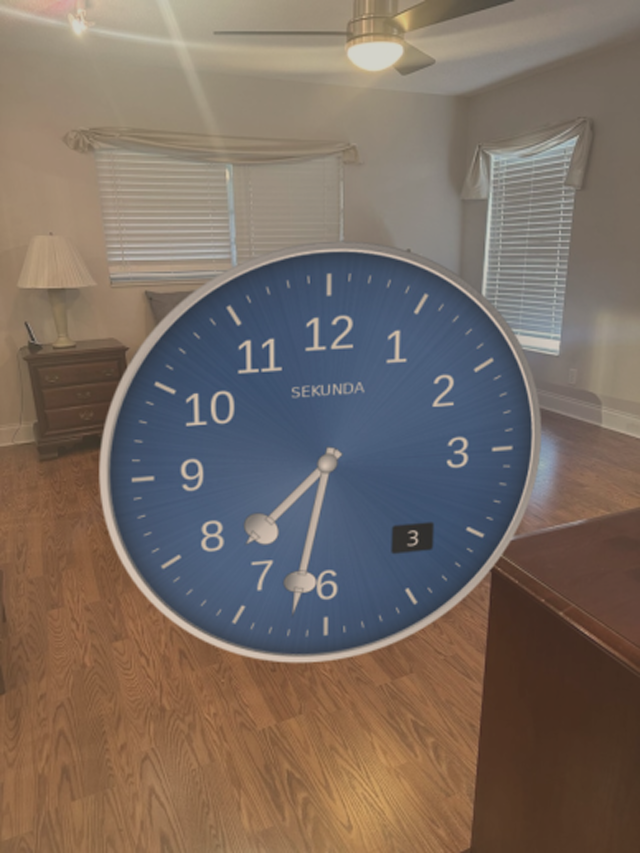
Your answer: 7 h 32 min
